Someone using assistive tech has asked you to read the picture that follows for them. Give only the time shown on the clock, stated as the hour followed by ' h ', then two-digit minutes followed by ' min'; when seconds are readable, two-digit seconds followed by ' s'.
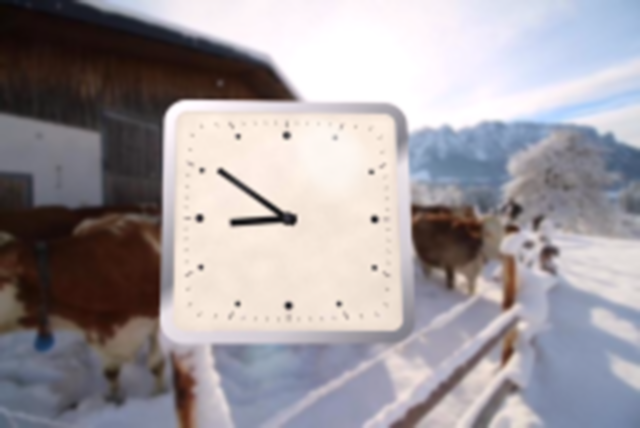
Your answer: 8 h 51 min
